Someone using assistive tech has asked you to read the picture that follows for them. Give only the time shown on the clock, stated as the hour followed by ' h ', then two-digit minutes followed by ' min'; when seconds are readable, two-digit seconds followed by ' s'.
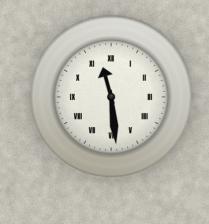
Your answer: 11 h 29 min
